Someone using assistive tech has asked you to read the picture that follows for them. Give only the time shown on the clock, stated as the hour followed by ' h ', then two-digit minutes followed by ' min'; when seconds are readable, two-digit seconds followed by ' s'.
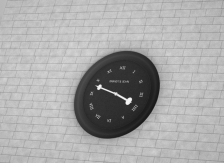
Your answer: 3 h 48 min
